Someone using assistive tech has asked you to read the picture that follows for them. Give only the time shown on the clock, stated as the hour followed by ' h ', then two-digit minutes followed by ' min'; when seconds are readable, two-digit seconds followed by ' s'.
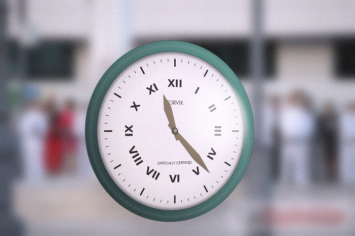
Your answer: 11 h 23 min
